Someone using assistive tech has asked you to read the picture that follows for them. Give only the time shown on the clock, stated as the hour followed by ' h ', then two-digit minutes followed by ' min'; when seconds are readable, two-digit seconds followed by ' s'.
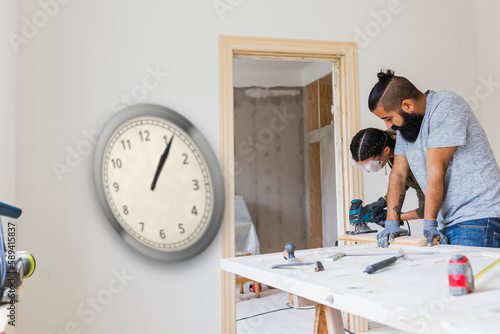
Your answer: 1 h 06 min
